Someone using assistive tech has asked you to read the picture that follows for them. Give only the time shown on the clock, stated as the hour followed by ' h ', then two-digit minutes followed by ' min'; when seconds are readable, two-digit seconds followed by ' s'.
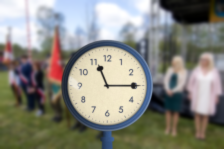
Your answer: 11 h 15 min
